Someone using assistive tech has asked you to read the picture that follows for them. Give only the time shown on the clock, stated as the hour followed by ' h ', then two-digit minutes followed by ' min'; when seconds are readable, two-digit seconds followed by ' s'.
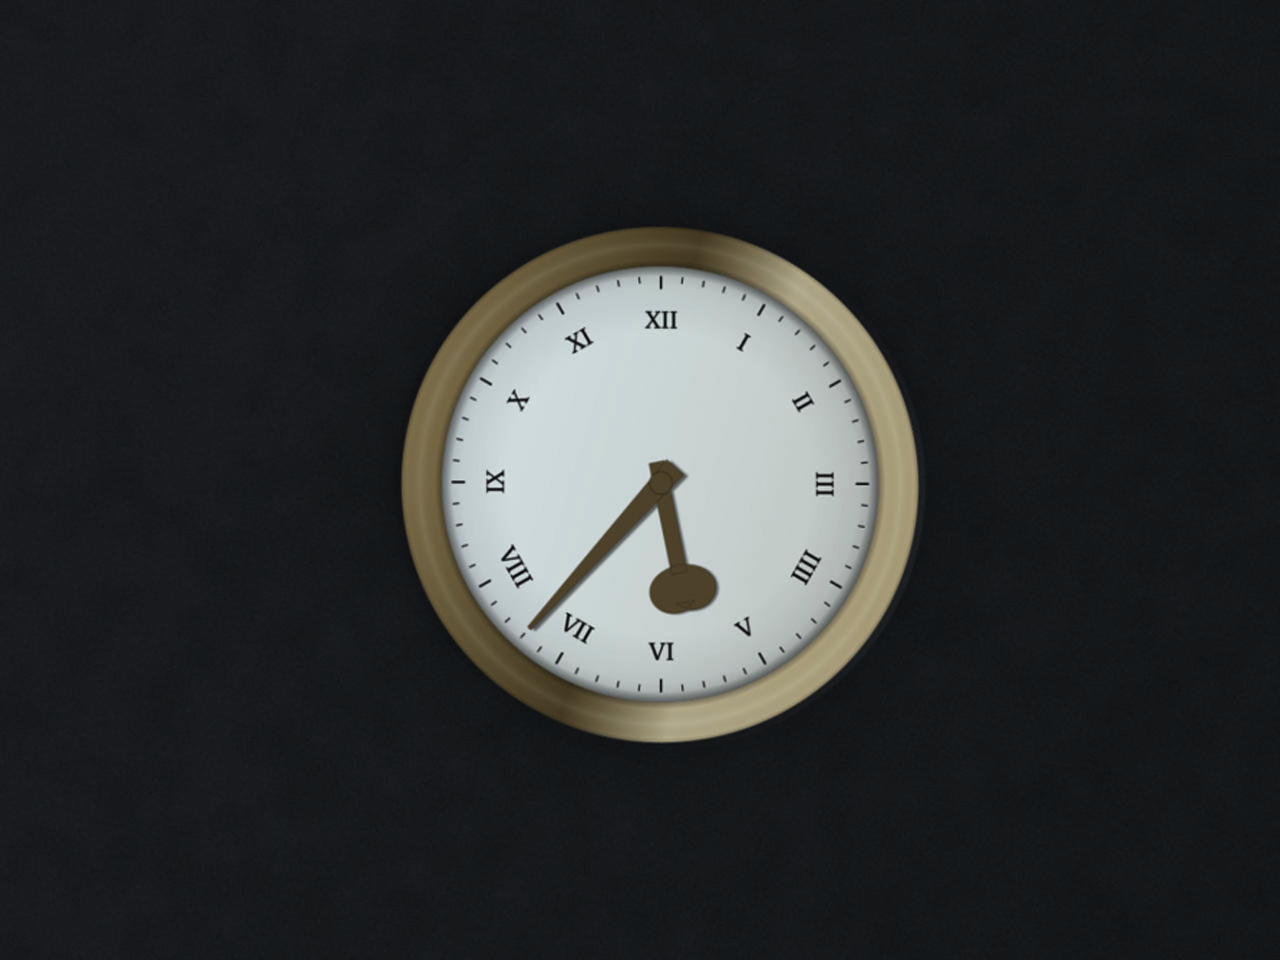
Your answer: 5 h 37 min
